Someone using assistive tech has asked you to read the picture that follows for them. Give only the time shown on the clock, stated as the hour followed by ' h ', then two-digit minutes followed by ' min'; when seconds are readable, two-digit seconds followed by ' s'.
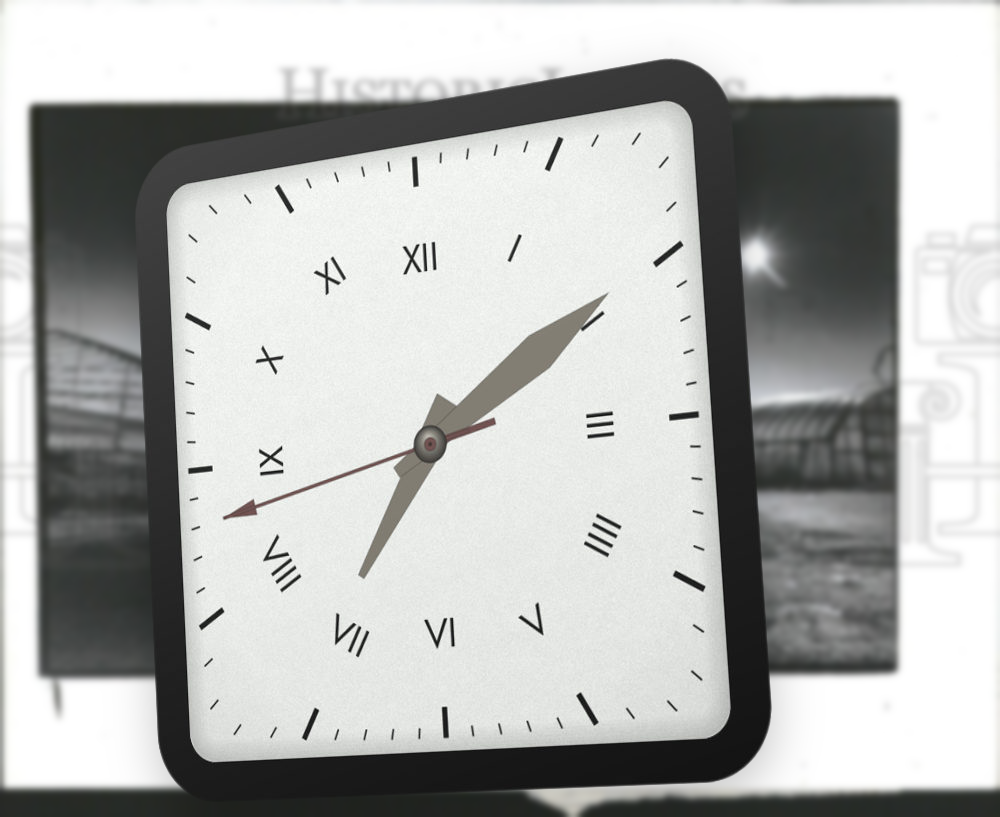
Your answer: 7 h 09 min 43 s
